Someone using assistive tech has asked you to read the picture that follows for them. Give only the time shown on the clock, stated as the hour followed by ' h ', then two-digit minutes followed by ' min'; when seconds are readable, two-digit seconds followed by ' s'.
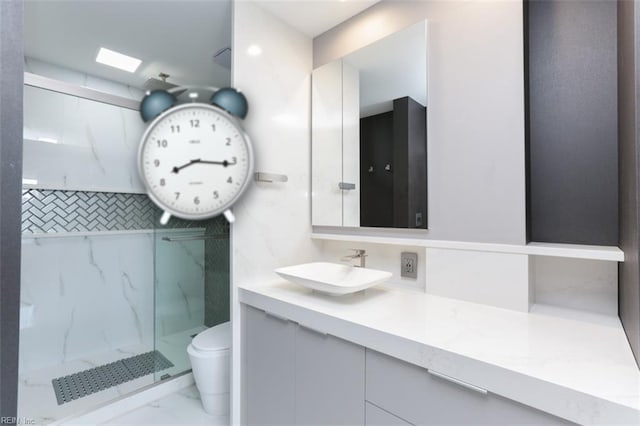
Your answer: 8 h 16 min
